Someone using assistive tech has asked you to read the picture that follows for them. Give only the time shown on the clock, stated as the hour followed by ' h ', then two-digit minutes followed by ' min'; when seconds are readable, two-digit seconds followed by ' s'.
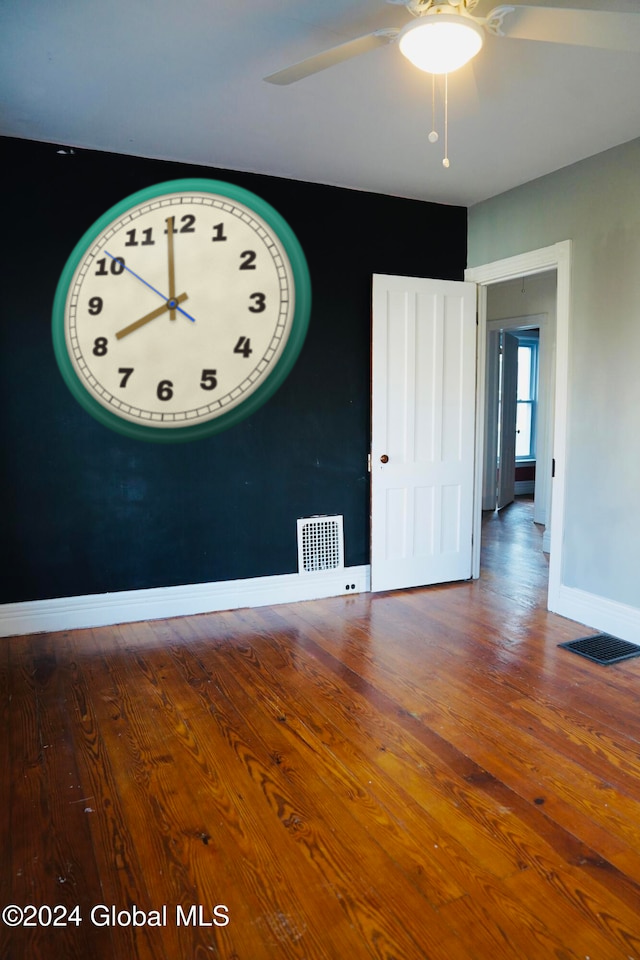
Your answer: 7 h 58 min 51 s
